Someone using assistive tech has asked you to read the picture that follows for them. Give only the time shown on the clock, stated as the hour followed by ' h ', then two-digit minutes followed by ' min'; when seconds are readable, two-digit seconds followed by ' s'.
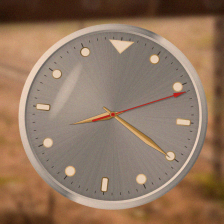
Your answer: 8 h 20 min 11 s
